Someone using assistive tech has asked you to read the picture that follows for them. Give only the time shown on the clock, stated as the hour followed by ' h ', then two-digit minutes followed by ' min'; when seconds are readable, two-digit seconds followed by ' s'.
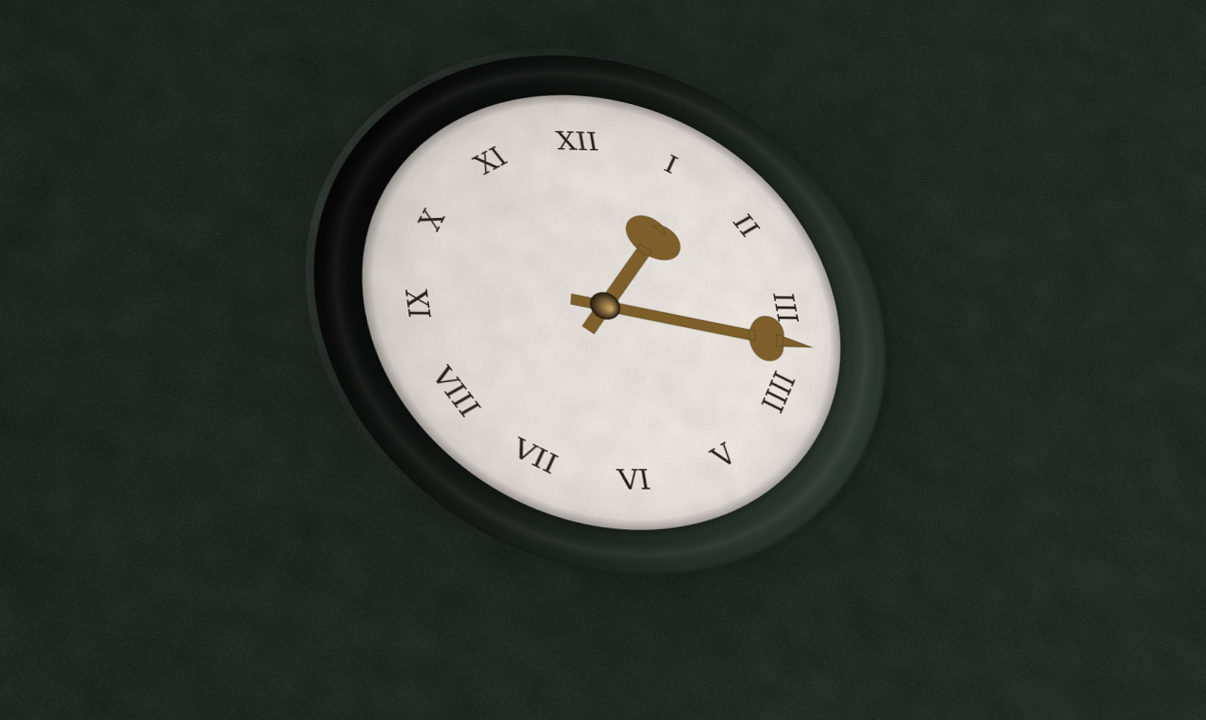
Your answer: 1 h 17 min
